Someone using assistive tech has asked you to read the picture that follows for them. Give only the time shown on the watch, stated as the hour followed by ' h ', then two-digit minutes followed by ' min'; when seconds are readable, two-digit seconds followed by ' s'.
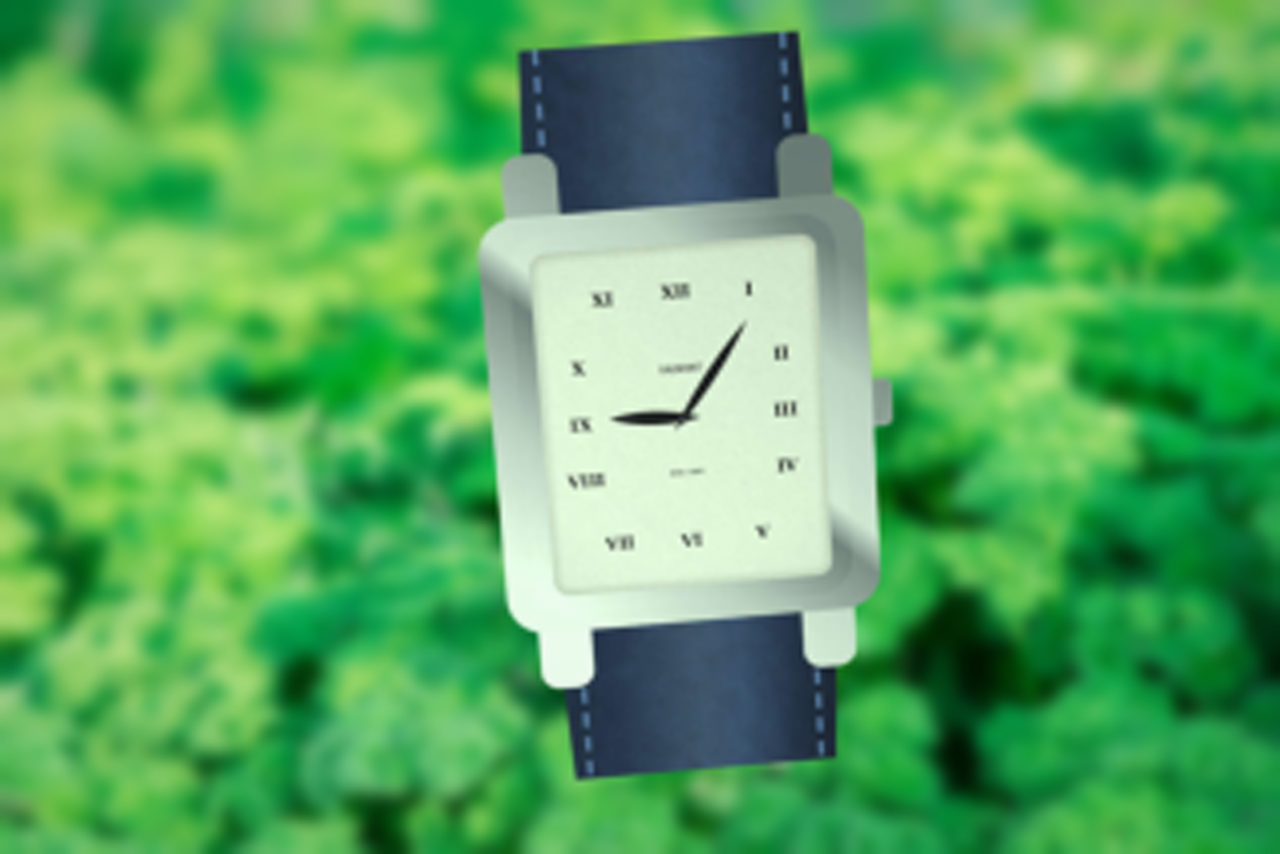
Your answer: 9 h 06 min
